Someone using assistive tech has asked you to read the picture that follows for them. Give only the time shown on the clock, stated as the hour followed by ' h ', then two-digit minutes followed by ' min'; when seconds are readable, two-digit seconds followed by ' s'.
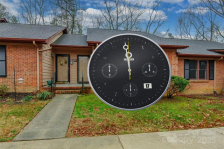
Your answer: 11 h 59 min
